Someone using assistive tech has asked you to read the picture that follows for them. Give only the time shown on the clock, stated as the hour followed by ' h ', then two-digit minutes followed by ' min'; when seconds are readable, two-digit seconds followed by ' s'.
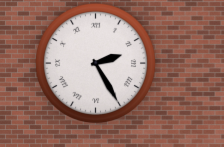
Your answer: 2 h 25 min
